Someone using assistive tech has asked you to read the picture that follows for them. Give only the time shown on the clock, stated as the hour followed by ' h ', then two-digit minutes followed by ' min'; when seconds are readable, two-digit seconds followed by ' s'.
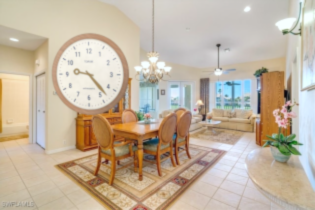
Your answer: 9 h 23 min
